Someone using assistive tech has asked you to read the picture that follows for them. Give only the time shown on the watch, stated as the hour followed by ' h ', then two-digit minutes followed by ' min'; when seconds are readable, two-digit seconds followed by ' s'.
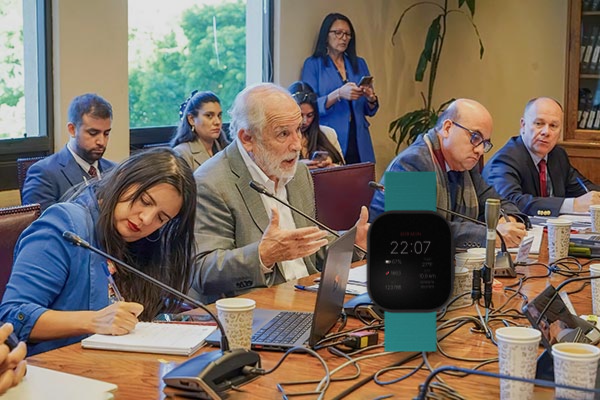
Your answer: 22 h 07 min
